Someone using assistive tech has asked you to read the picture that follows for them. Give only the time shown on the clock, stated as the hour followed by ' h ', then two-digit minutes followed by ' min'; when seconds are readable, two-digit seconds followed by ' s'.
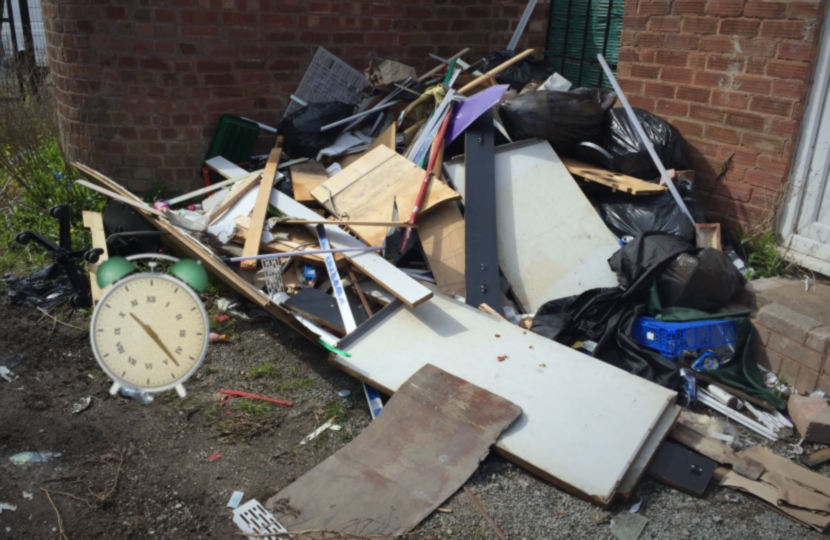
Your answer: 10 h 23 min
